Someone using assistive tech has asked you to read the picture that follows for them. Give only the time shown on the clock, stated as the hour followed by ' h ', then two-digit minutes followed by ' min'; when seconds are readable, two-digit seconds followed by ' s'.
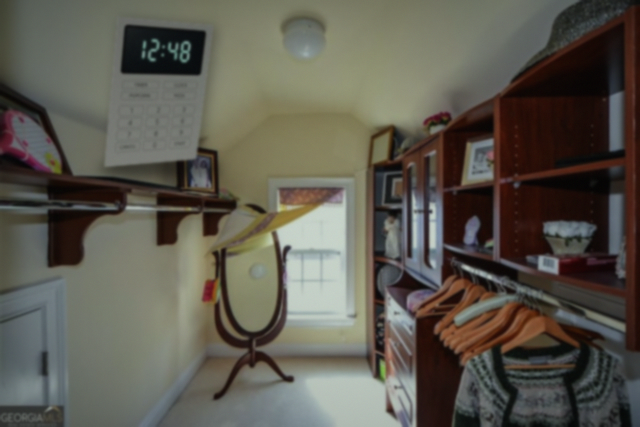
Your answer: 12 h 48 min
